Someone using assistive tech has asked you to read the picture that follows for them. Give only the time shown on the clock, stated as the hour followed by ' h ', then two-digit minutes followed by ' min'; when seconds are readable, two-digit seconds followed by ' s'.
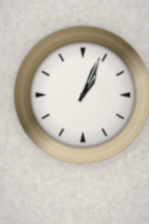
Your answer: 1 h 04 min
